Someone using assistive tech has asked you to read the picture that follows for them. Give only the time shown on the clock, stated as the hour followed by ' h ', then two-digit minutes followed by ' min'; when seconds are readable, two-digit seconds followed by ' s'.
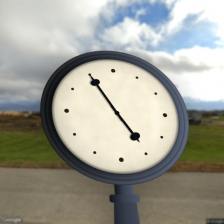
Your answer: 4 h 55 min
